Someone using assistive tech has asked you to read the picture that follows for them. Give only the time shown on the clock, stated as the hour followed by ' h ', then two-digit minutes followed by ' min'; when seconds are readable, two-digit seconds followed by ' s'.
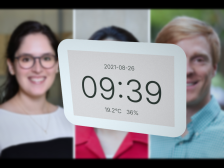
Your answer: 9 h 39 min
